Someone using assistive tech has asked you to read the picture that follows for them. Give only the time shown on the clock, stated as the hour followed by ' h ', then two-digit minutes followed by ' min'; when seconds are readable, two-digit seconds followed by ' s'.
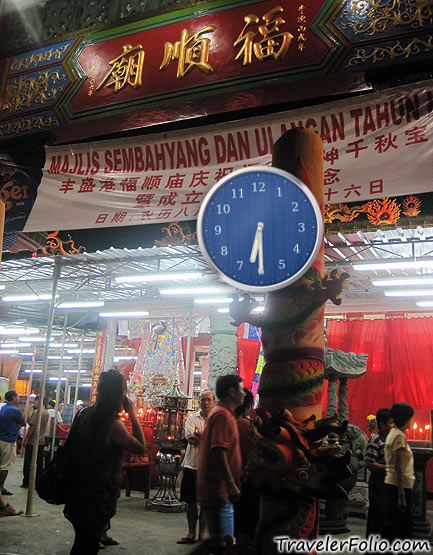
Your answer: 6 h 30 min
